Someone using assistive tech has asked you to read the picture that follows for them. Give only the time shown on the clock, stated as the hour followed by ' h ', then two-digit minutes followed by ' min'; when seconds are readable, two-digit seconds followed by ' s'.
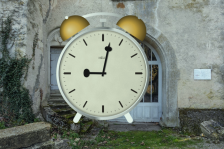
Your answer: 9 h 02 min
